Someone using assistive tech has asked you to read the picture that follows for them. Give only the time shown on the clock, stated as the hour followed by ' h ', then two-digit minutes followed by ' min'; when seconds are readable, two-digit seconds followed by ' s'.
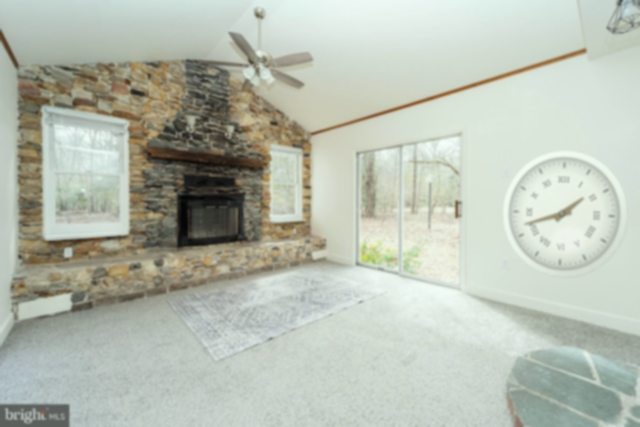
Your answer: 1 h 42 min
